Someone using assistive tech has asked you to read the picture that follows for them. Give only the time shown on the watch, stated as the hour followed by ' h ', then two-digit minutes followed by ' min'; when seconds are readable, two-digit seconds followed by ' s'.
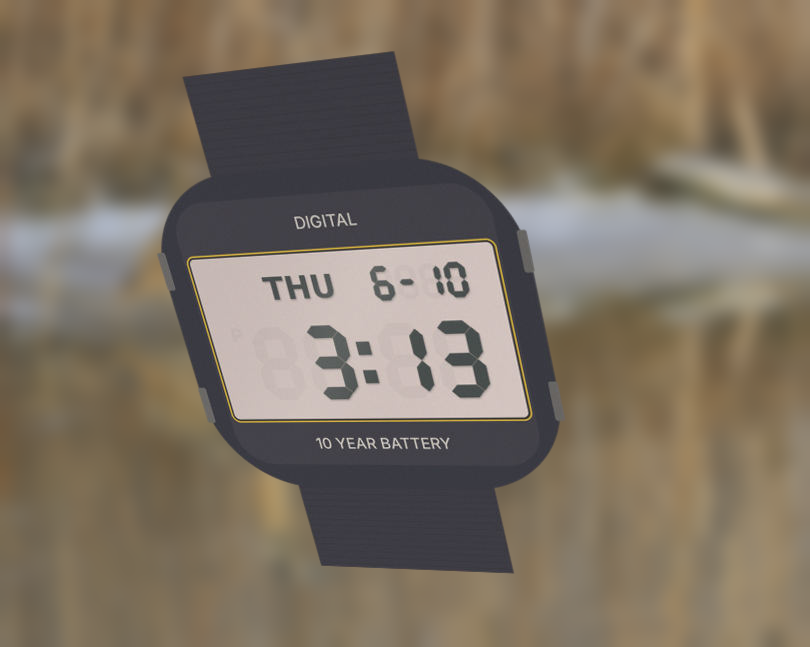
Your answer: 3 h 13 min
